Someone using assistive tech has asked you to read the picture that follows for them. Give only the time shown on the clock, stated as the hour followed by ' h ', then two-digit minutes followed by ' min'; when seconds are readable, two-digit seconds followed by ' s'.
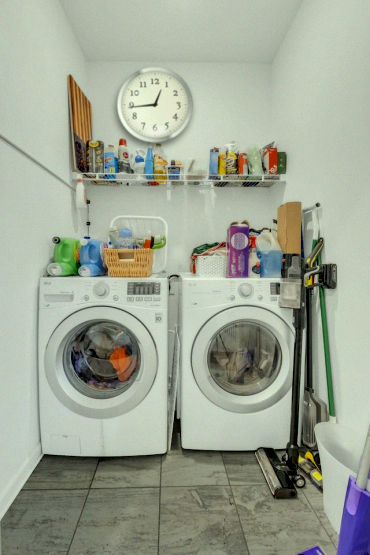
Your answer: 12 h 44 min
